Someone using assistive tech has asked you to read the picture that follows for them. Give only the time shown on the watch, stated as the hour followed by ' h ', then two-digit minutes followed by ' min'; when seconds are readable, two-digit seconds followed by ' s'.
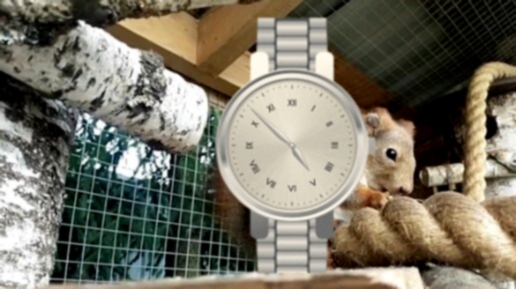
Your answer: 4 h 52 min
